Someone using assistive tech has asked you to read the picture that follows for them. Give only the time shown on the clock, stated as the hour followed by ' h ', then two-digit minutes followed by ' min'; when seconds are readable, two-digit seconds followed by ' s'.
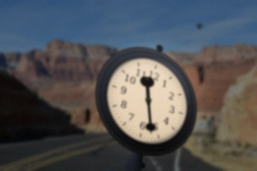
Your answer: 11 h 27 min
